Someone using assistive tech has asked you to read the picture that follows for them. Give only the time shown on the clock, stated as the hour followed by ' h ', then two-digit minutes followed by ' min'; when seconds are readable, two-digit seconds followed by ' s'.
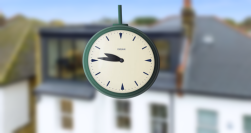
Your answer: 9 h 46 min
